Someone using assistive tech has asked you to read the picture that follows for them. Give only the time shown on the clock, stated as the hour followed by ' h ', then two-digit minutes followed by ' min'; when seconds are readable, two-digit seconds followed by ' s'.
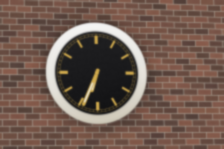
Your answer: 6 h 34 min
